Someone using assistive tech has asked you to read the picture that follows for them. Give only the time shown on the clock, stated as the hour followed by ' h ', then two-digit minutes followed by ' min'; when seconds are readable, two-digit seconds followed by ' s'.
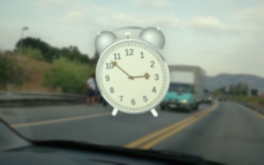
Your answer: 2 h 52 min
